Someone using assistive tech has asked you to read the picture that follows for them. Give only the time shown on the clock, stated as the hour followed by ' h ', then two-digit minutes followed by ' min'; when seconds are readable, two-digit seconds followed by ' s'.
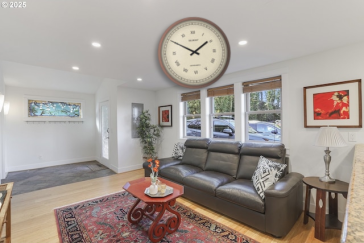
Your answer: 1 h 50 min
